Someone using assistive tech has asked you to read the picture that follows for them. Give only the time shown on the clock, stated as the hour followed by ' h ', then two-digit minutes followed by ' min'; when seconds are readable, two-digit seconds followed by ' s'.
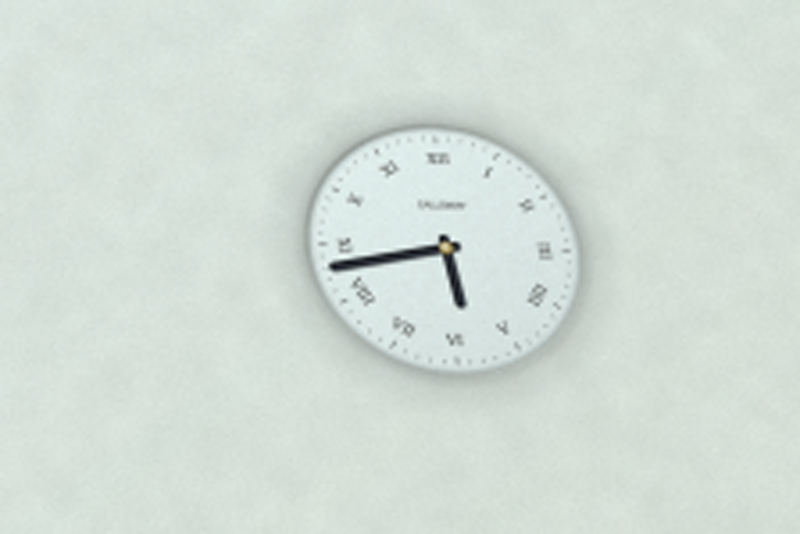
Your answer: 5 h 43 min
